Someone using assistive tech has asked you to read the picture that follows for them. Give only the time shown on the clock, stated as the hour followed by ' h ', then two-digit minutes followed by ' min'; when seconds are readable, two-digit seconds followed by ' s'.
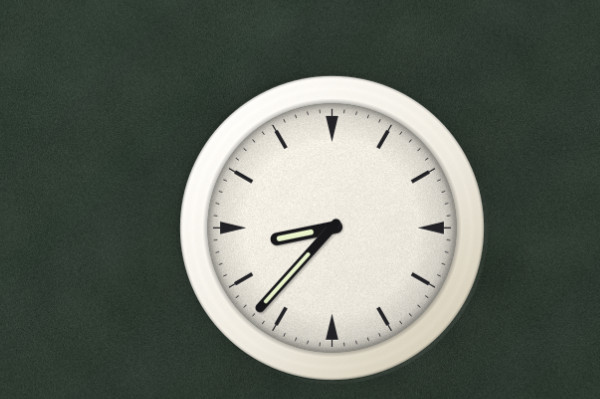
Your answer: 8 h 37 min
